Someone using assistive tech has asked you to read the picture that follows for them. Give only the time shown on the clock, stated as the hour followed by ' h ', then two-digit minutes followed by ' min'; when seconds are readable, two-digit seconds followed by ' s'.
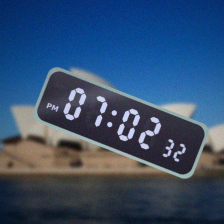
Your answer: 7 h 02 min 32 s
